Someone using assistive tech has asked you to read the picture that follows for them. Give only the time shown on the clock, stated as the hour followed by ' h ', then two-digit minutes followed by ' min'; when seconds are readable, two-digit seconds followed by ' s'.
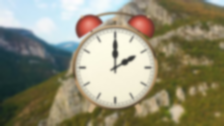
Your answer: 2 h 00 min
